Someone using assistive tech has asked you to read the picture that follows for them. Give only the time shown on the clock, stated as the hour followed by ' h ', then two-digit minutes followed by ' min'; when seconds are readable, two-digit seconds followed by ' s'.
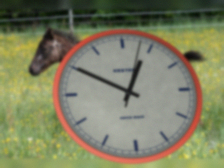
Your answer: 12 h 50 min 03 s
